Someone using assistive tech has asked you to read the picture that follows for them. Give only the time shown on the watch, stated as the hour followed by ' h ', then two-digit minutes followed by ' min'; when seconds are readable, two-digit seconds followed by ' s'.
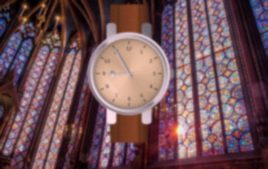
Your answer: 8 h 55 min
